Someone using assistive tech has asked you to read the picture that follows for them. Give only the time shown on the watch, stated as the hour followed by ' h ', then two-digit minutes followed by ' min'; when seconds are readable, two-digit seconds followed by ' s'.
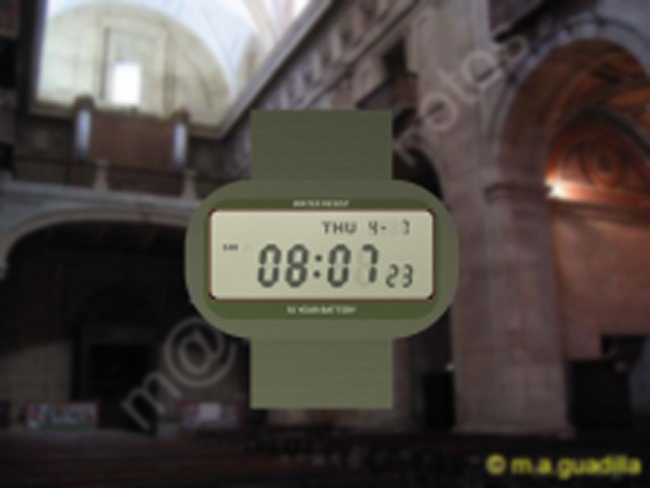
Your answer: 8 h 07 min 23 s
